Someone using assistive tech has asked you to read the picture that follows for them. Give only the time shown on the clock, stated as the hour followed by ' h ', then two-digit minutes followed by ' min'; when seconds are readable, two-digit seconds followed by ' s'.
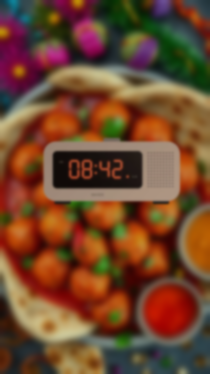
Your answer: 8 h 42 min
